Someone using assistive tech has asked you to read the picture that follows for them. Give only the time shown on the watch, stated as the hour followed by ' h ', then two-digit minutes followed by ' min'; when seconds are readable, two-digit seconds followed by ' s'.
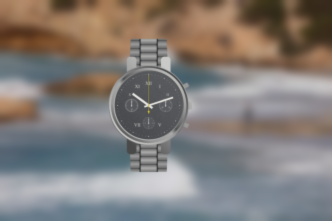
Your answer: 10 h 12 min
